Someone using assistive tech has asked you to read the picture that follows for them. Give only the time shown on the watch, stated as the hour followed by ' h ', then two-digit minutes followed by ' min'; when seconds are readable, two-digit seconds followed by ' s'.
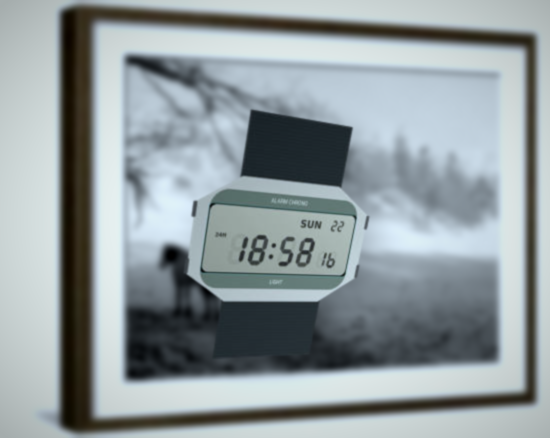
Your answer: 18 h 58 min 16 s
